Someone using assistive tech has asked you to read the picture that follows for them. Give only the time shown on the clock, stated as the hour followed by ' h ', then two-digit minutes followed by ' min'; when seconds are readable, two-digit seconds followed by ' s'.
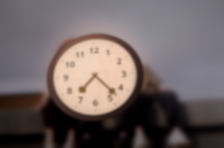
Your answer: 7 h 23 min
